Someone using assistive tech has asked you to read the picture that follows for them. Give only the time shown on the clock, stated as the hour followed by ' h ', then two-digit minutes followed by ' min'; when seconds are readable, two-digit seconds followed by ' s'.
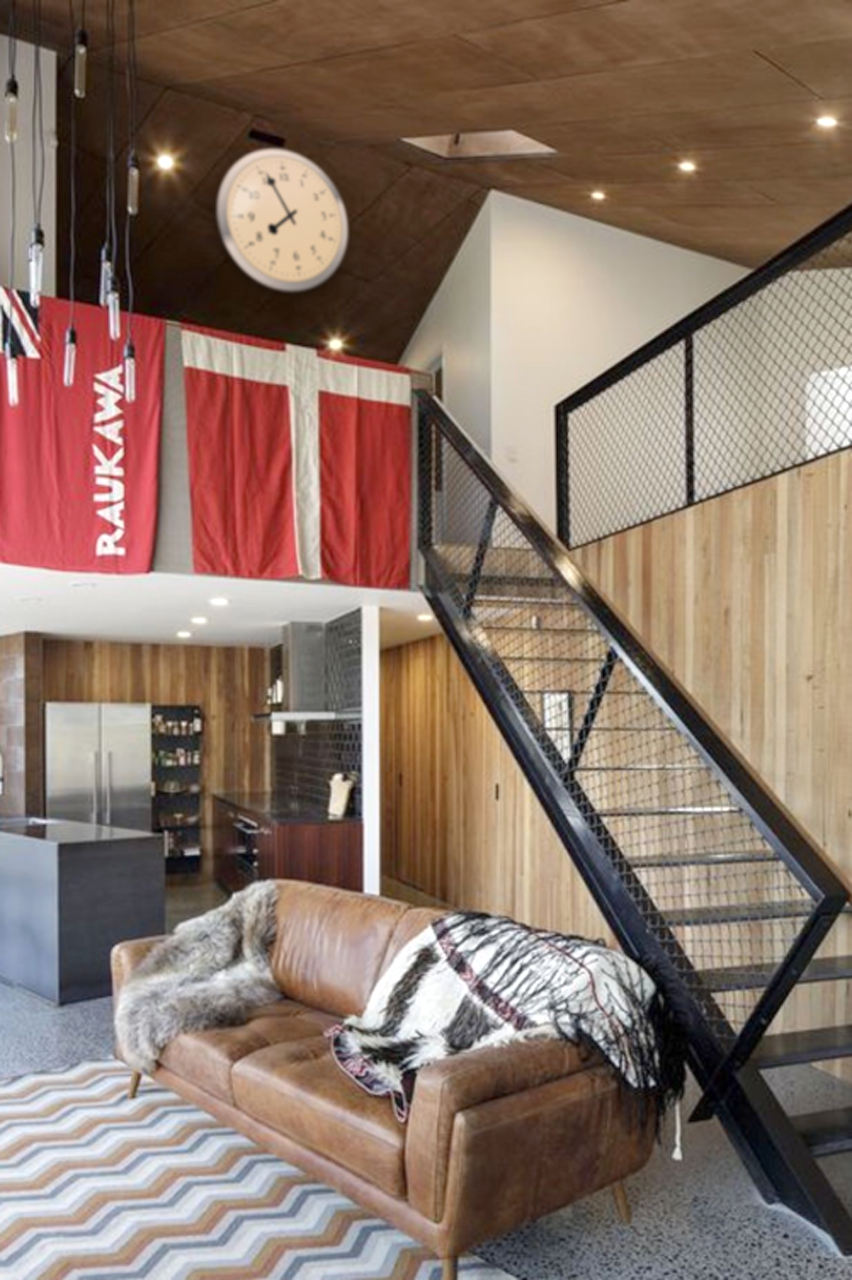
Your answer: 7 h 56 min
